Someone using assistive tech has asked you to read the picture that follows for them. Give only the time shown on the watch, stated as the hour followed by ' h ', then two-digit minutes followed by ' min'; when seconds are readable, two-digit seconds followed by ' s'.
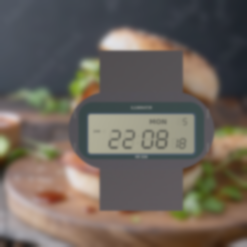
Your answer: 22 h 08 min
